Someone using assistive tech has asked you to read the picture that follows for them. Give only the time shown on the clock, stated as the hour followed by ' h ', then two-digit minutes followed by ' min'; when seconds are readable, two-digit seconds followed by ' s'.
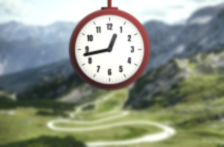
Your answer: 12 h 43 min
